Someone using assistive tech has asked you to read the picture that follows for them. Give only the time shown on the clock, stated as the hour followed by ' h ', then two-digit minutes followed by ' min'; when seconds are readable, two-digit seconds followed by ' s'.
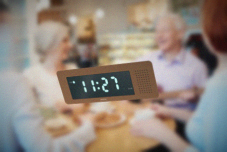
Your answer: 11 h 27 min
